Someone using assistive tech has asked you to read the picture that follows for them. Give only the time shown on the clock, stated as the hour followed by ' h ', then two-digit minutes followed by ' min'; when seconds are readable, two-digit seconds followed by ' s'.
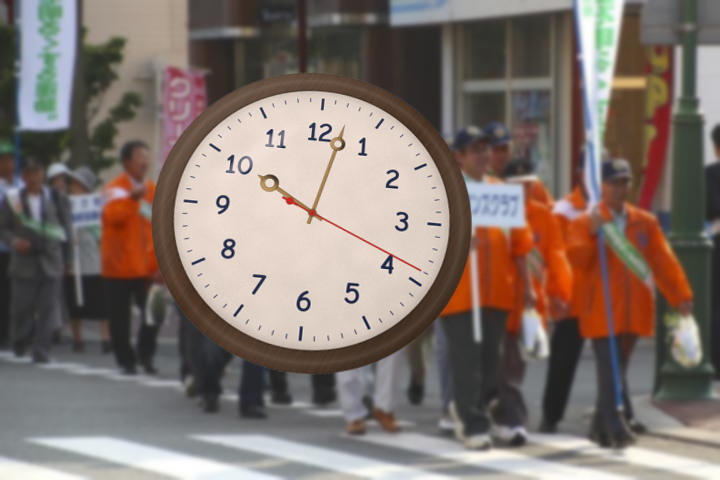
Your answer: 10 h 02 min 19 s
